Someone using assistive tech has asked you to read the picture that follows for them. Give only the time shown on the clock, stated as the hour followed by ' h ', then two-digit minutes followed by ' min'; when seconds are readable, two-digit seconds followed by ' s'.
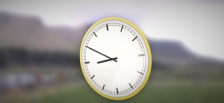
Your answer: 8 h 50 min
